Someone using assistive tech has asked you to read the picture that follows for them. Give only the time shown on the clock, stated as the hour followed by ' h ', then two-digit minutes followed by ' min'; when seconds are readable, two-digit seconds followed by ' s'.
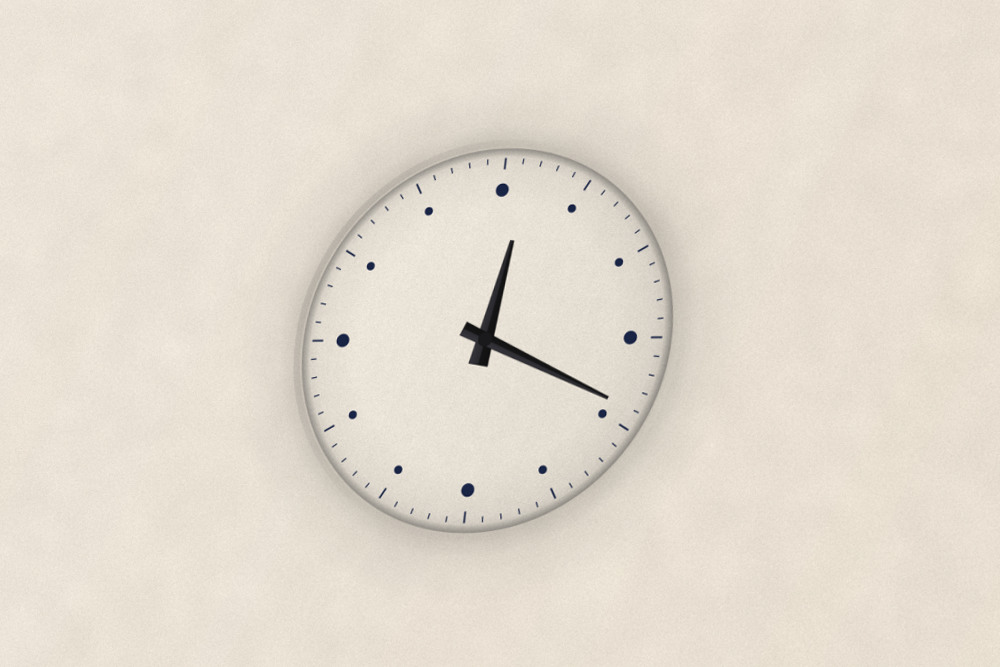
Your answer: 12 h 19 min
